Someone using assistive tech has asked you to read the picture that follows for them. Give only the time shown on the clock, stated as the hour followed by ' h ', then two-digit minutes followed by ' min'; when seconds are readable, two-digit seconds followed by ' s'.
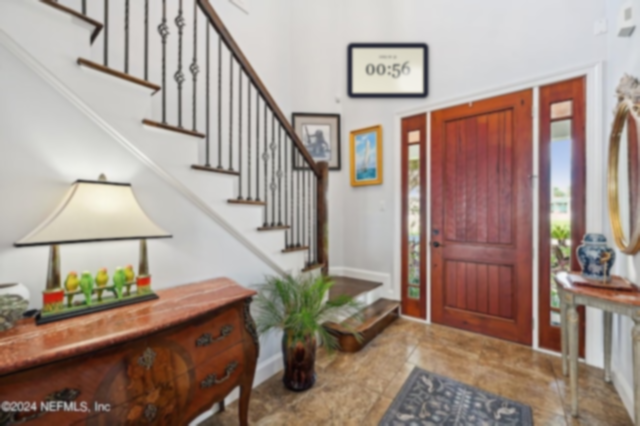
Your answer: 0 h 56 min
